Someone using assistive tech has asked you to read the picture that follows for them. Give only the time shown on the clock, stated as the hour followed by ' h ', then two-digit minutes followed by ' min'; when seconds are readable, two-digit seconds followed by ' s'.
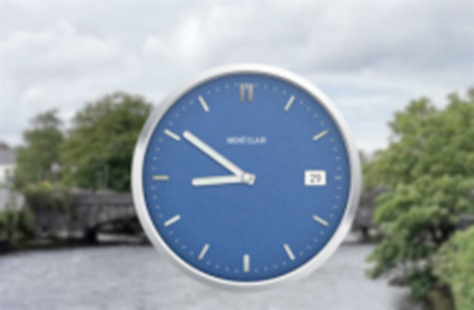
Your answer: 8 h 51 min
